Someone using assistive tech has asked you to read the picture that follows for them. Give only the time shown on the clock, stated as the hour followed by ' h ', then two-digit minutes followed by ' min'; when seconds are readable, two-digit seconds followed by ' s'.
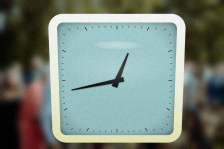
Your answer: 12 h 43 min
